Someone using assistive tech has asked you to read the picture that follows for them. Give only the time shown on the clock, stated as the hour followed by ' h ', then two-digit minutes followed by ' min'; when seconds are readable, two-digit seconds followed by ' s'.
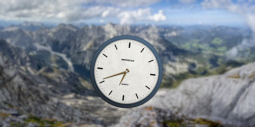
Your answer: 6 h 41 min
